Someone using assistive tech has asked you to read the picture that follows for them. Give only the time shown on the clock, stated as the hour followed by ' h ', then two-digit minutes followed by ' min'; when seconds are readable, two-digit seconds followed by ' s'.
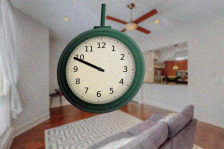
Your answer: 9 h 49 min
